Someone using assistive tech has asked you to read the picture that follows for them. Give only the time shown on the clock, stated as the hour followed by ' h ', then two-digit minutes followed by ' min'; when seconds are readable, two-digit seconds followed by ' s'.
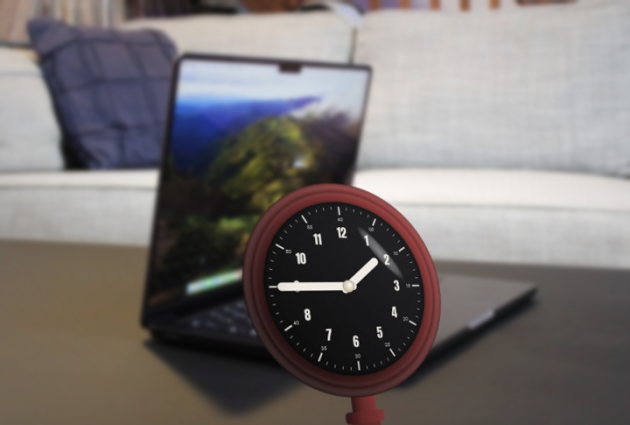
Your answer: 1 h 45 min
